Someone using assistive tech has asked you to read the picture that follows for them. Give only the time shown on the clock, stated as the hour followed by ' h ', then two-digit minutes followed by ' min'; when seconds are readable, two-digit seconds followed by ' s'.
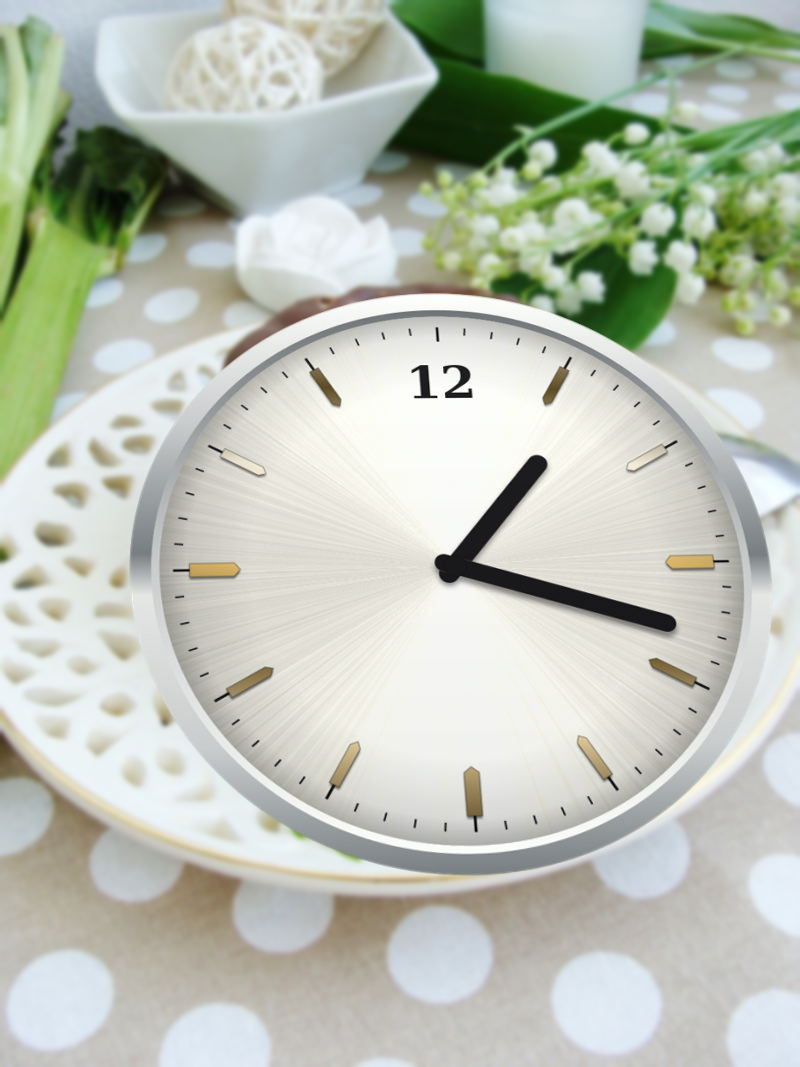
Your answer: 1 h 18 min
